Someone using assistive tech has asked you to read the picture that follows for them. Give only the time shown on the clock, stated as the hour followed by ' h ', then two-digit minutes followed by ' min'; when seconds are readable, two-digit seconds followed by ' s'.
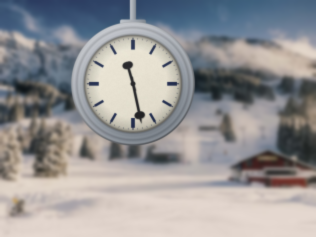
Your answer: 11 h 28 min
